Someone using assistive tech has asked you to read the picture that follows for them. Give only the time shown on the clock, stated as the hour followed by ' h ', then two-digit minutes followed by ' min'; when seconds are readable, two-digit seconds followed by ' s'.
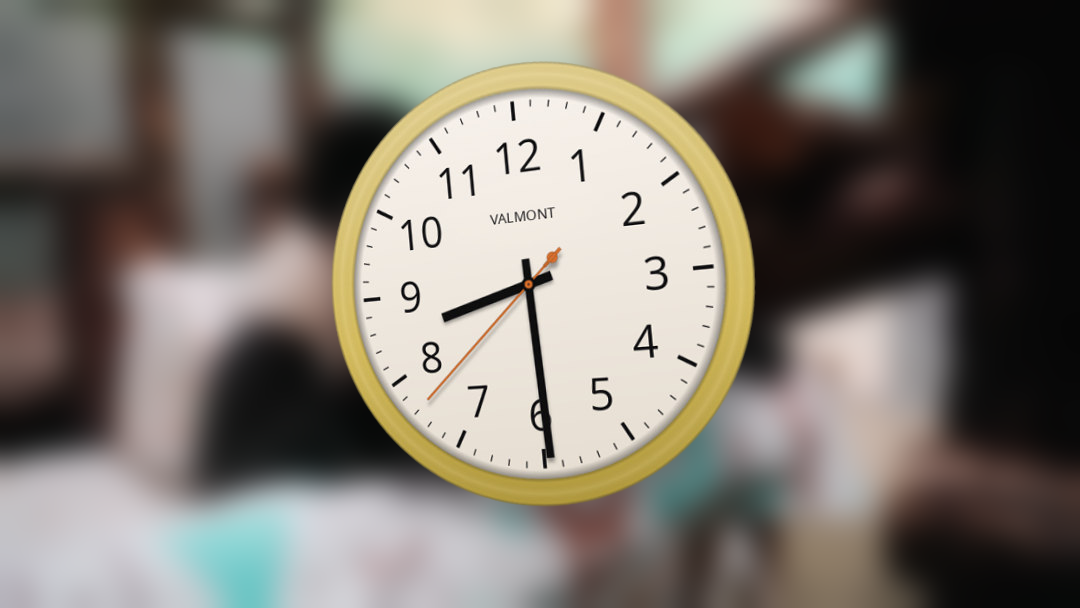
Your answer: 8 h 29 min 38 s
